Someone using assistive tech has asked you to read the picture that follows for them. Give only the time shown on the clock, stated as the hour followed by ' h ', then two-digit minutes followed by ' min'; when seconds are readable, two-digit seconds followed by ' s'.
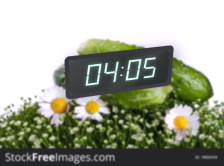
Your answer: 4 h 05 min
